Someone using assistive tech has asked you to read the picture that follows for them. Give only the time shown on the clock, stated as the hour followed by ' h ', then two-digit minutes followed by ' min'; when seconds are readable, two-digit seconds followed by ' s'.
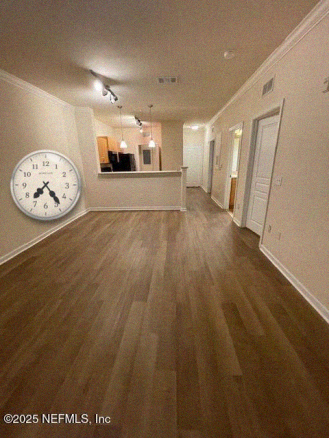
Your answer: 7 h 24 min
